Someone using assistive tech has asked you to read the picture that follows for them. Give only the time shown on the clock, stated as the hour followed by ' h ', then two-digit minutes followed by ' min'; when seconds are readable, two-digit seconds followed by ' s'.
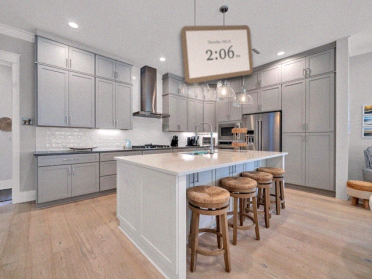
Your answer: 2 h 06 min
